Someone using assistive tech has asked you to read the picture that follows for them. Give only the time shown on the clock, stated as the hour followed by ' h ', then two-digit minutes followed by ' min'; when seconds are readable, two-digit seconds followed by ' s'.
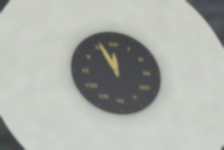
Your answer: 11 h 56 min
